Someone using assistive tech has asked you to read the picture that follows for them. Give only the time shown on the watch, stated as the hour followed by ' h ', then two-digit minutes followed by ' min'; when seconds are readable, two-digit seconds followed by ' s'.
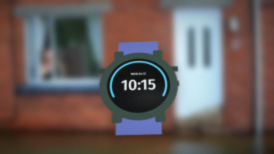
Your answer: 10 h 15 min
